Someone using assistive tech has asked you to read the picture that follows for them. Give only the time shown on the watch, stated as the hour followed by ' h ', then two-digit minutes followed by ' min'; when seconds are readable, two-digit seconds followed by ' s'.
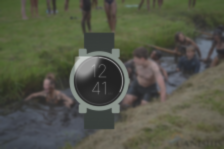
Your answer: 12 h 41 min
